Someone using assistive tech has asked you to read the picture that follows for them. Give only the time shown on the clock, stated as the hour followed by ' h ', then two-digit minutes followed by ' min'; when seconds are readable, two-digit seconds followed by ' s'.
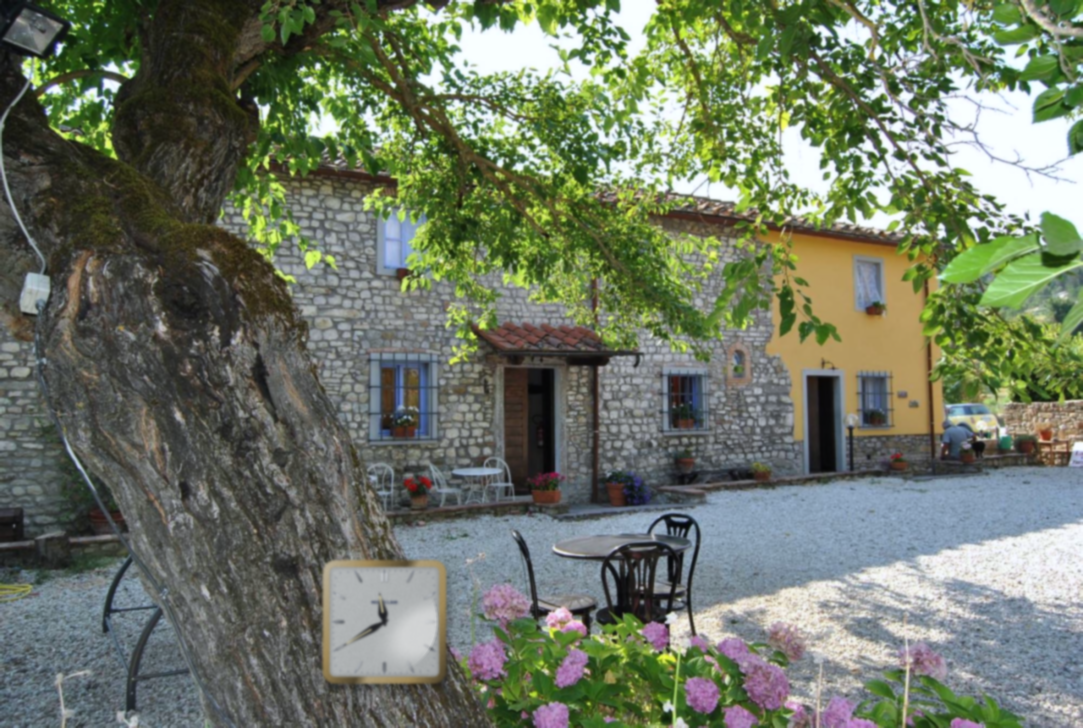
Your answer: 11 h 40 min
